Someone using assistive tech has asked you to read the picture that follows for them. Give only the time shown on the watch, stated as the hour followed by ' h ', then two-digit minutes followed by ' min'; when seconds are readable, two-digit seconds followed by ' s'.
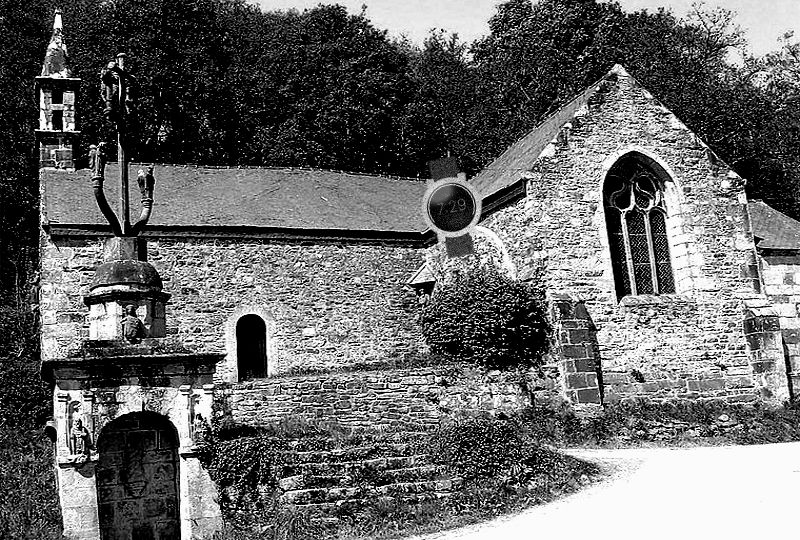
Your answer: 7 h 29 min
